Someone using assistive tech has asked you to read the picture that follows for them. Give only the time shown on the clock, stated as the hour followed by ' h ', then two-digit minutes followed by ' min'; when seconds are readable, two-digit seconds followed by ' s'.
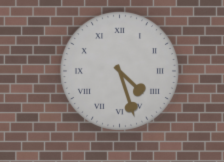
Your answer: 4 h 27 min
